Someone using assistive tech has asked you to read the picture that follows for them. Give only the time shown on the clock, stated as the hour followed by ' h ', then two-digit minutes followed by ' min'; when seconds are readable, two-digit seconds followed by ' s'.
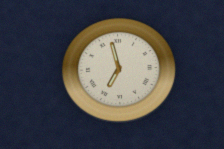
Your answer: 6 h 58 min
